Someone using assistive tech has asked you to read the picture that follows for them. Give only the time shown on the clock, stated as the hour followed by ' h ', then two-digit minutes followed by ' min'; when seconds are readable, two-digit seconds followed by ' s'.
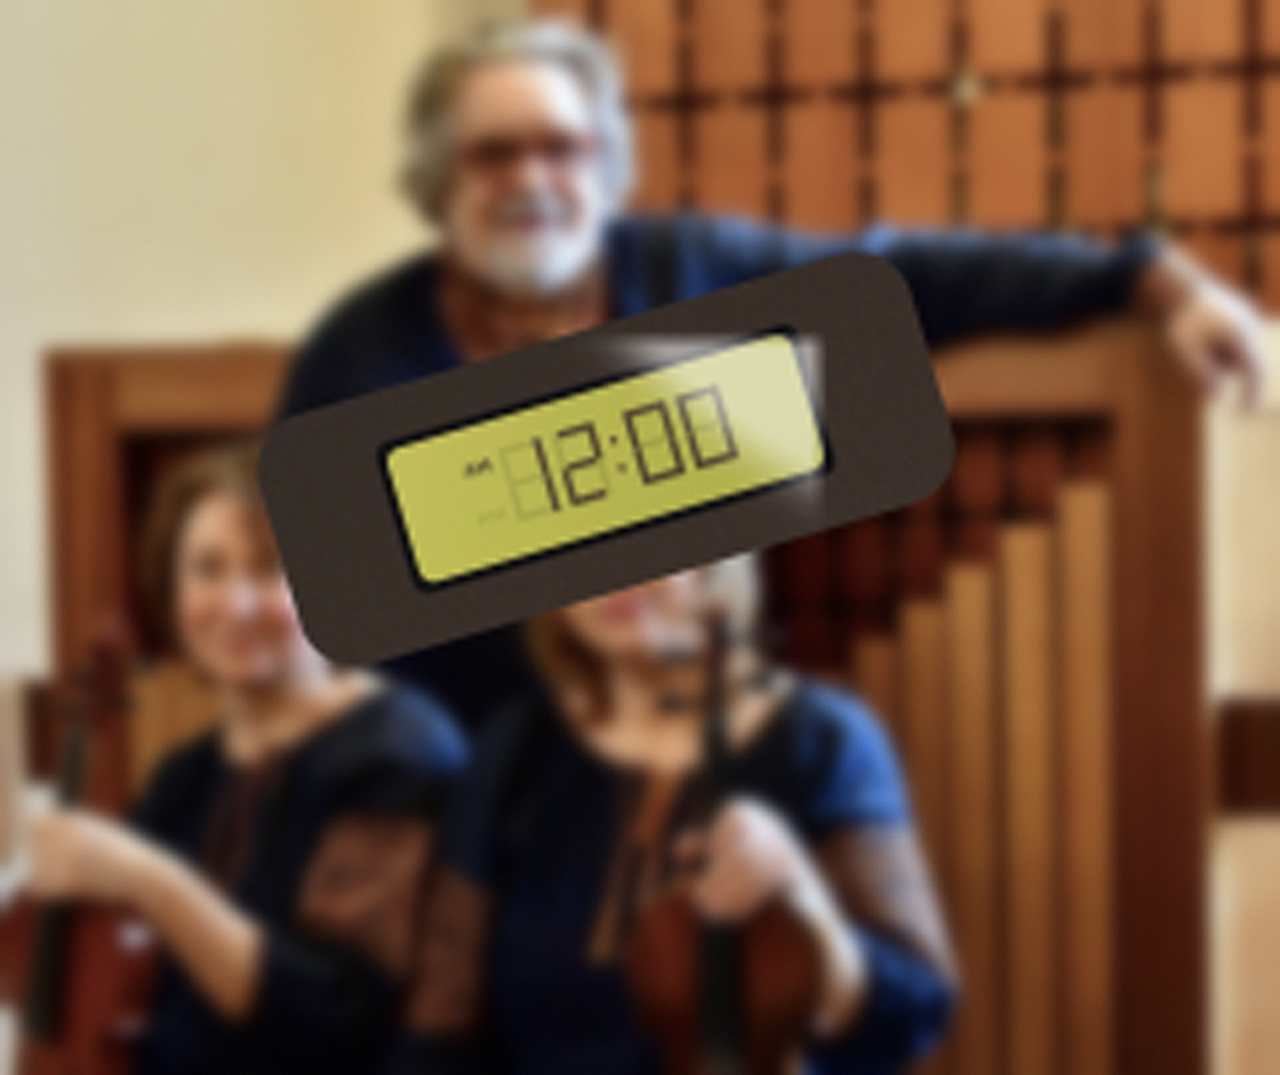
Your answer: 12 h 00 min
